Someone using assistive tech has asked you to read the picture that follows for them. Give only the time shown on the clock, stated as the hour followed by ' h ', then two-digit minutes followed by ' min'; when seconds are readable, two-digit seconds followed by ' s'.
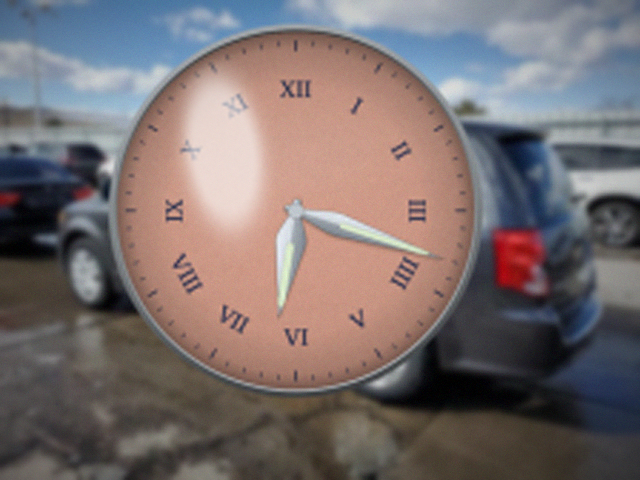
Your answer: 6 h 18 min
